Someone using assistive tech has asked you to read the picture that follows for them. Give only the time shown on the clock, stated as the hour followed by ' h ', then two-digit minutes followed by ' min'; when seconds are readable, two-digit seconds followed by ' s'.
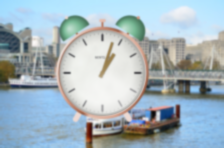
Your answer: 1 h 03 min
